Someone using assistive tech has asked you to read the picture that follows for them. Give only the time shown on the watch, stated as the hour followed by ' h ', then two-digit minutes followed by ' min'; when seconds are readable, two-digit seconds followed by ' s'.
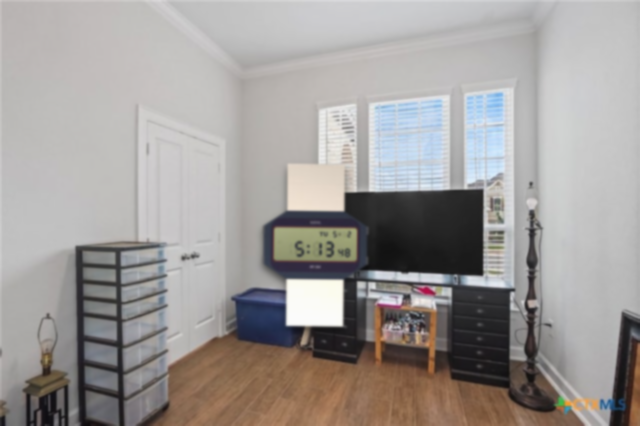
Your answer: 5 h 13 min
